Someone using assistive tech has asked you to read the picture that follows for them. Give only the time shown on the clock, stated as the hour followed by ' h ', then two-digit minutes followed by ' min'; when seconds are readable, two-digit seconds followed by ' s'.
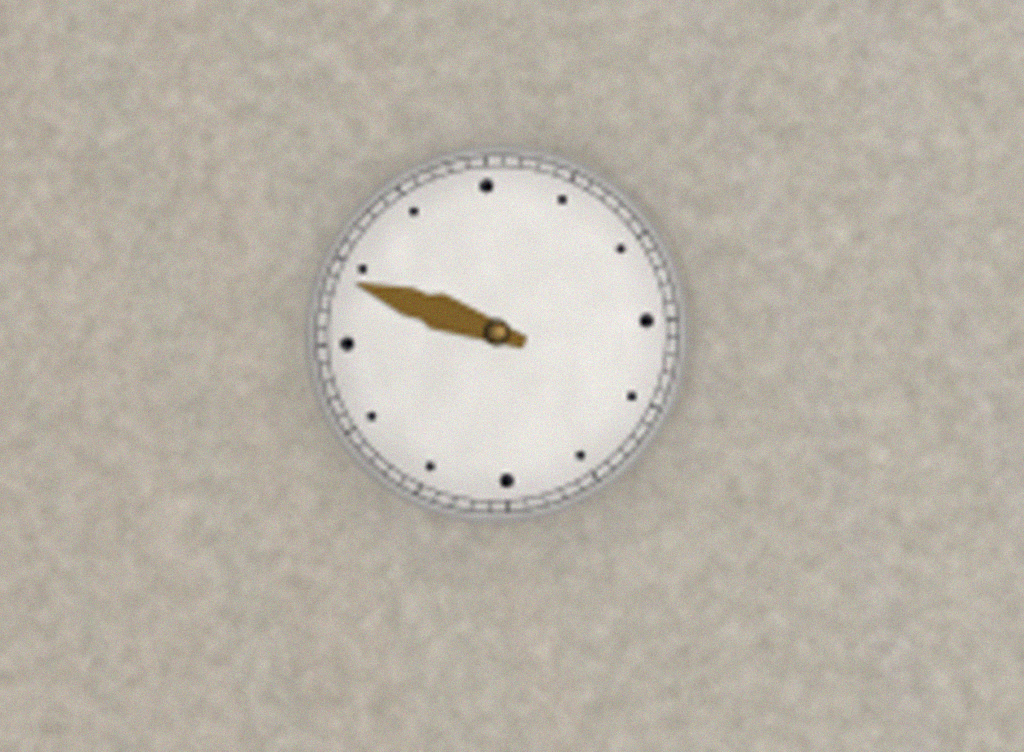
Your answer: 9 h 49 min
